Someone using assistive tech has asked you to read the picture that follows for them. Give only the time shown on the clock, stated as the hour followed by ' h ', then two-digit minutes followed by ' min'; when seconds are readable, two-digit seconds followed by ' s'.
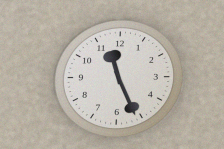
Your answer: 11 h 26 min
